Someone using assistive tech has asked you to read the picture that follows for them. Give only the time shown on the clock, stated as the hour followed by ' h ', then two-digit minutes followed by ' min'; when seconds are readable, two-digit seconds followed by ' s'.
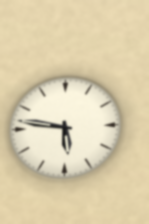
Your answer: 5 h 47 min
